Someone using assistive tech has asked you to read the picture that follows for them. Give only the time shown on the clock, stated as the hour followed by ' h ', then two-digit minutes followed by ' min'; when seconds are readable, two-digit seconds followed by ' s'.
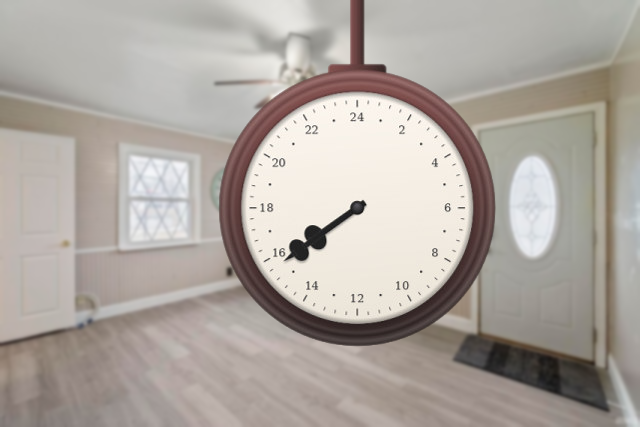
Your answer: 15 h 39 min
